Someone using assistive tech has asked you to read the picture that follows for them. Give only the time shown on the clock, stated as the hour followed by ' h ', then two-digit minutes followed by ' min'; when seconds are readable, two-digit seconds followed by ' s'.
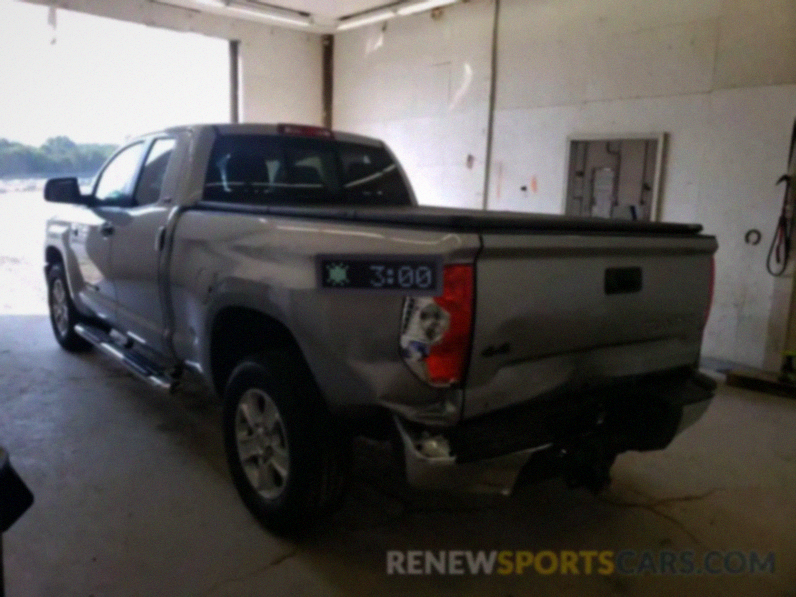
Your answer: 3 h 00 min
